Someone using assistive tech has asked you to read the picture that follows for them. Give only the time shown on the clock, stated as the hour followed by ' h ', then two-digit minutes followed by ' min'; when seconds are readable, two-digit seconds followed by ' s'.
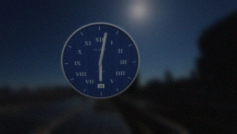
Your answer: 6 h 02 min
